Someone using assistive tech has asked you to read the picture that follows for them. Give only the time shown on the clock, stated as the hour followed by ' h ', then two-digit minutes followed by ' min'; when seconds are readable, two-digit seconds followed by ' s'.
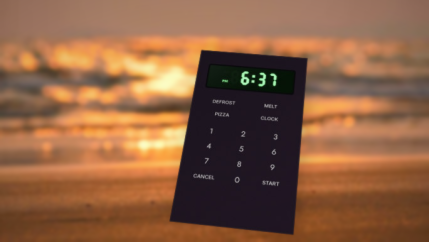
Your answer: 6 h 37 min
